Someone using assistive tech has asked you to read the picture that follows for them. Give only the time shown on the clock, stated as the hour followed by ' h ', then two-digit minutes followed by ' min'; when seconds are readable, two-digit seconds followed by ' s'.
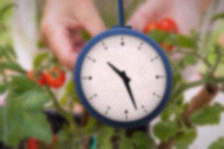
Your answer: 10 h 27 min
